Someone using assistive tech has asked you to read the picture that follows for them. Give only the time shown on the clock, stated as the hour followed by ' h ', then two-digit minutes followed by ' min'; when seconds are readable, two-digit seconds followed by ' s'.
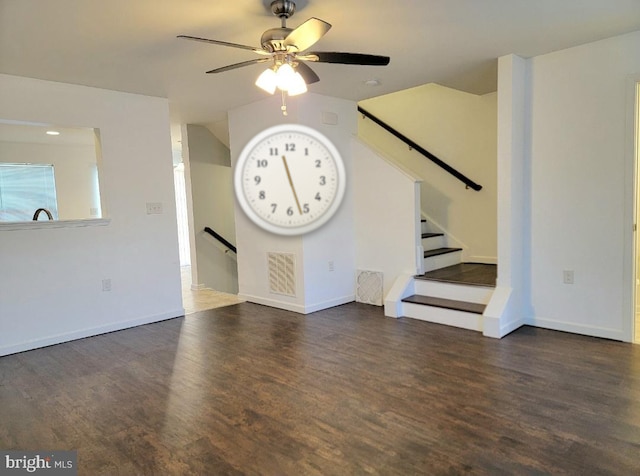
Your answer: 11 h 27 min
